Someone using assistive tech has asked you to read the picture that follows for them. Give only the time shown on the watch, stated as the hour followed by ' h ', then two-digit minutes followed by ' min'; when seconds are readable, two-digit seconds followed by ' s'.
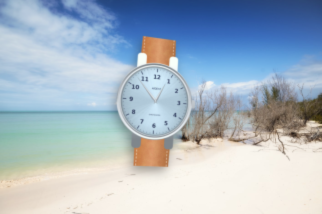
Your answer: 12 h 53 min
